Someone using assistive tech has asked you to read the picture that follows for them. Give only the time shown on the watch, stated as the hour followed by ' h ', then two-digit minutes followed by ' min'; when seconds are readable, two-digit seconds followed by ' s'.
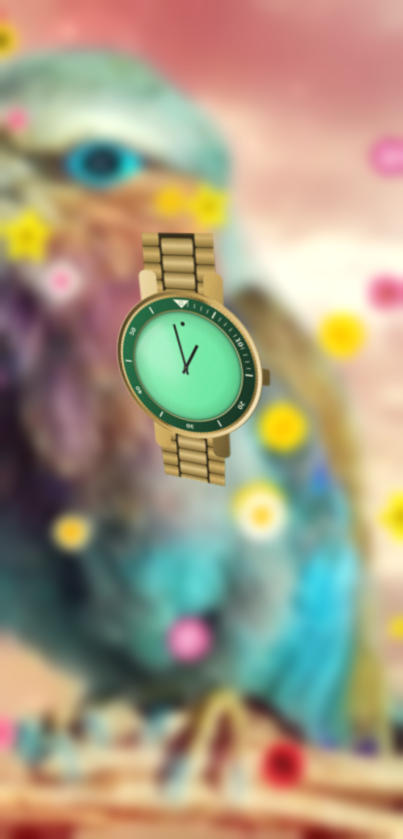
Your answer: 12 h 58 min
